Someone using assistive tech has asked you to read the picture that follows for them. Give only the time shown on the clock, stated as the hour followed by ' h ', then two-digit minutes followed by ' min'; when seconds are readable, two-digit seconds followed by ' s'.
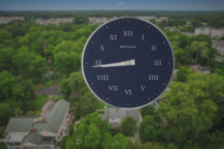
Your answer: 8 h 44 min
